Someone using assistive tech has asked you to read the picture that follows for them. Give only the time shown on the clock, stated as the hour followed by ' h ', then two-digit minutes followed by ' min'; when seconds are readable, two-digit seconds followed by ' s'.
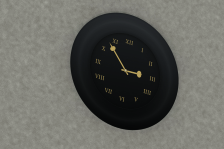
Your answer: 2 h 53 min
